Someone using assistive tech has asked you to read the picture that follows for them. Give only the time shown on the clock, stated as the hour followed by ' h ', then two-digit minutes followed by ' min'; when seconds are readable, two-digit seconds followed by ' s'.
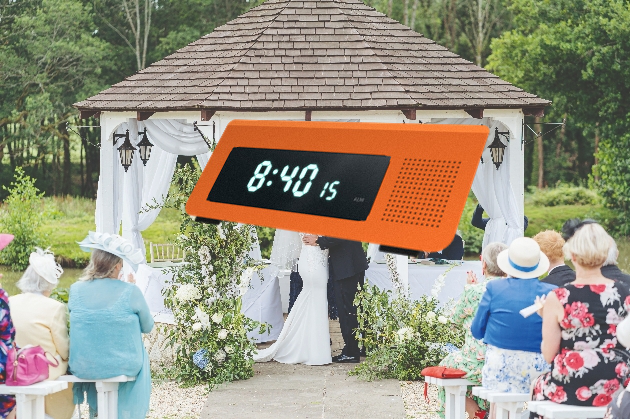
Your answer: 8 h 40 min 15 s
